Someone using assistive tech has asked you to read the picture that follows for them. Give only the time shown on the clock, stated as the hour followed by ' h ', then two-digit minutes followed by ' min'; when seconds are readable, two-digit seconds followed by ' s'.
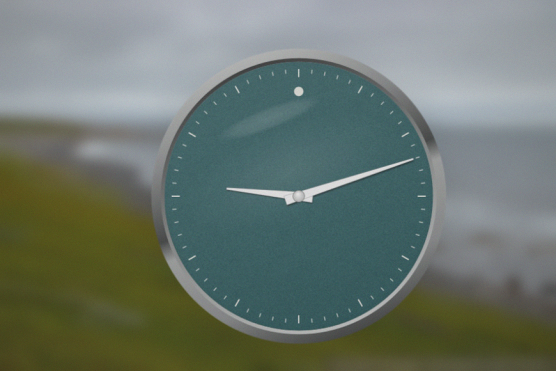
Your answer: 9 h 12 min
